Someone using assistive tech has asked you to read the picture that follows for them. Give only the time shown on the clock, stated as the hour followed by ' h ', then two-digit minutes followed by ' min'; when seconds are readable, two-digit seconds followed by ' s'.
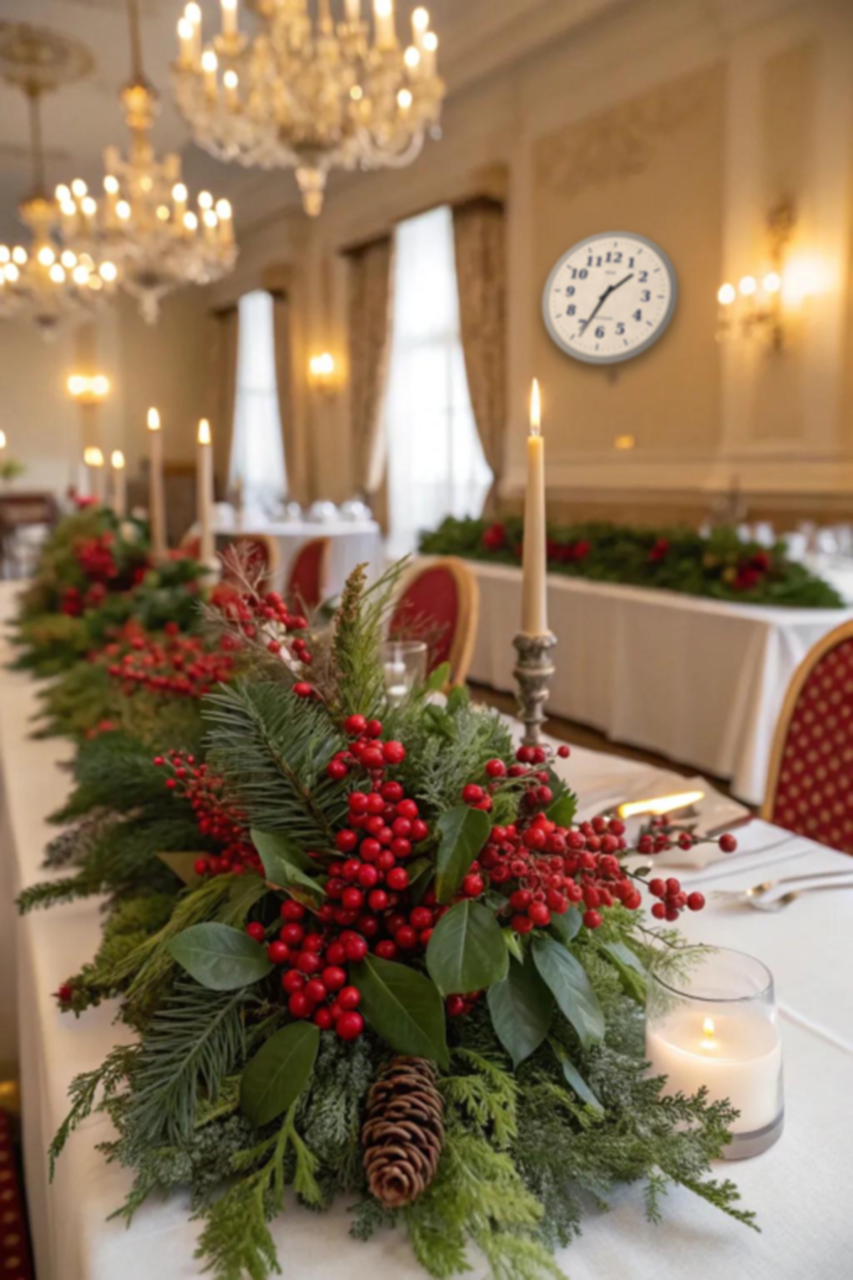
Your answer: 1 h 34 min
